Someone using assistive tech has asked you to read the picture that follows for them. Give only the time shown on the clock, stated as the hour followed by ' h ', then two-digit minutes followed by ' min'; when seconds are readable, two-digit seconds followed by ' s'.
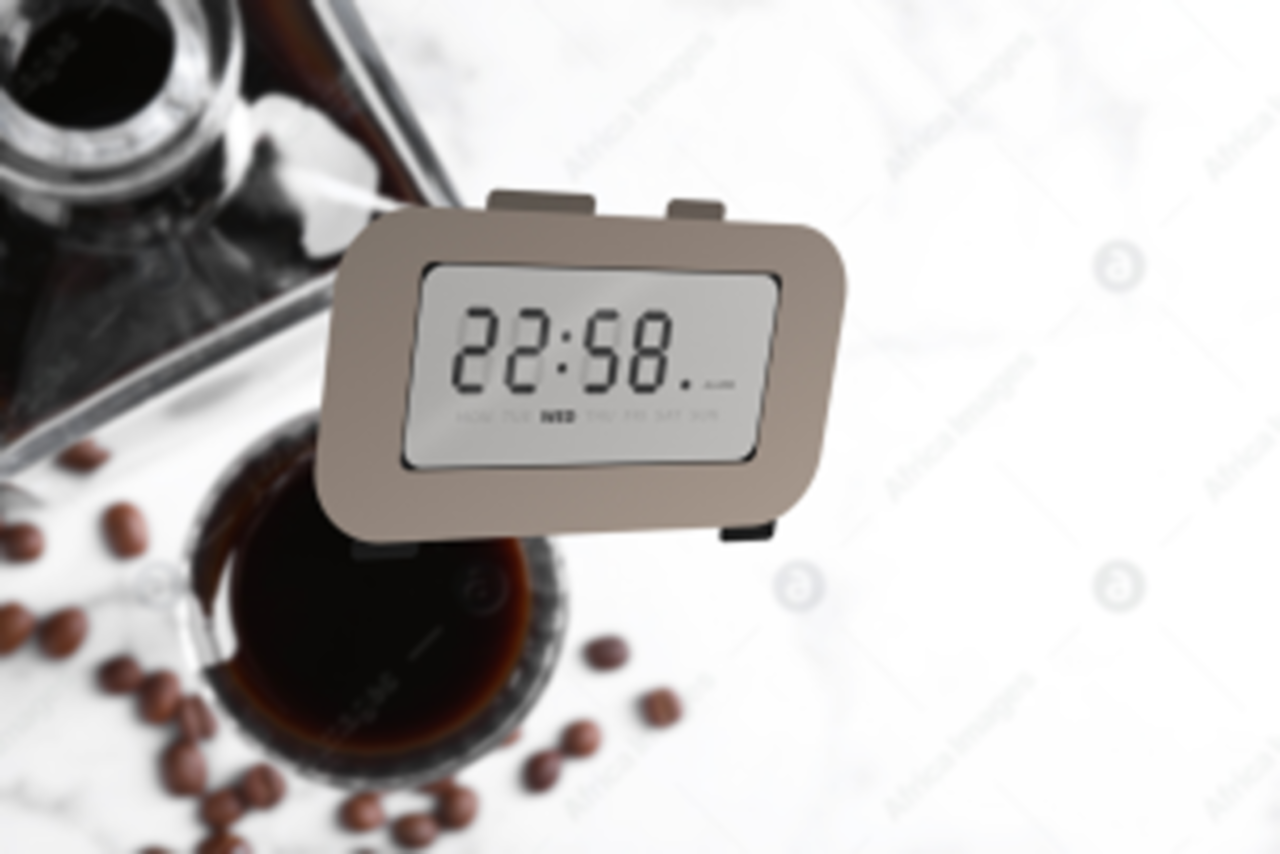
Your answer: 22 h 58 min
